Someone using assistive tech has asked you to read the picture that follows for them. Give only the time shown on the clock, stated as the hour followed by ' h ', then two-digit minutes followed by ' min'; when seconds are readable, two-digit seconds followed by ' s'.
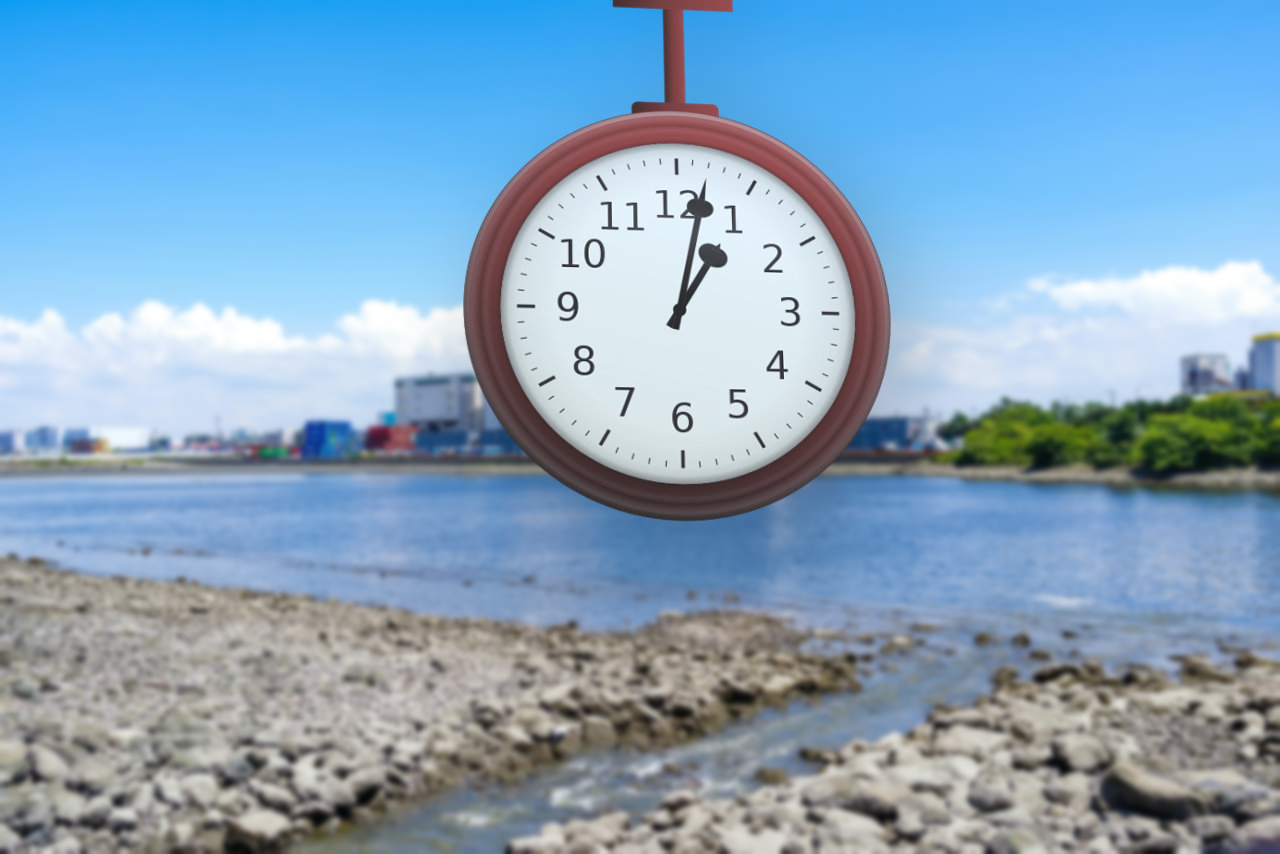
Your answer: 1 h 02 min
